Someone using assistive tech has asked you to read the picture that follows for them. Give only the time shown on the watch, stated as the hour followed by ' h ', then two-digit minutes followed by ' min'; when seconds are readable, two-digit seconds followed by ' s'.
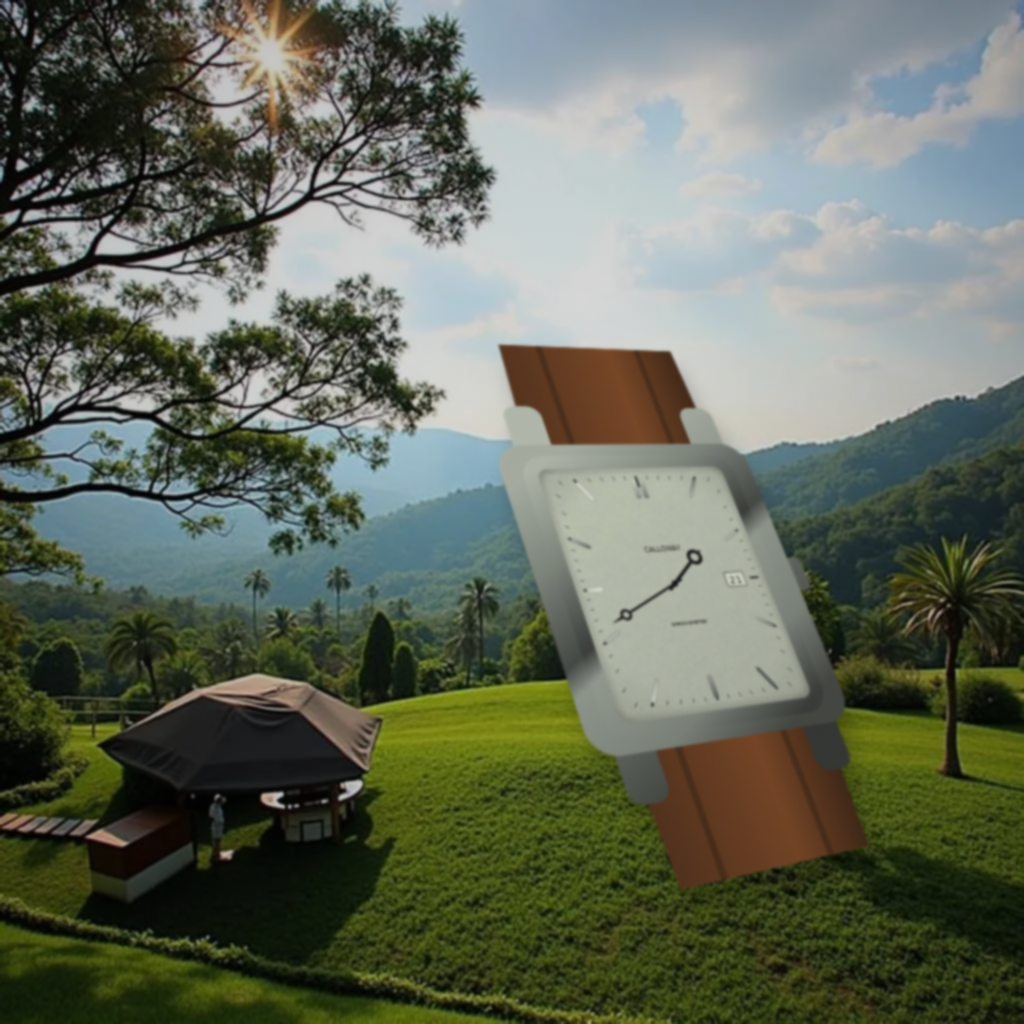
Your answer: 1 h 41 min
